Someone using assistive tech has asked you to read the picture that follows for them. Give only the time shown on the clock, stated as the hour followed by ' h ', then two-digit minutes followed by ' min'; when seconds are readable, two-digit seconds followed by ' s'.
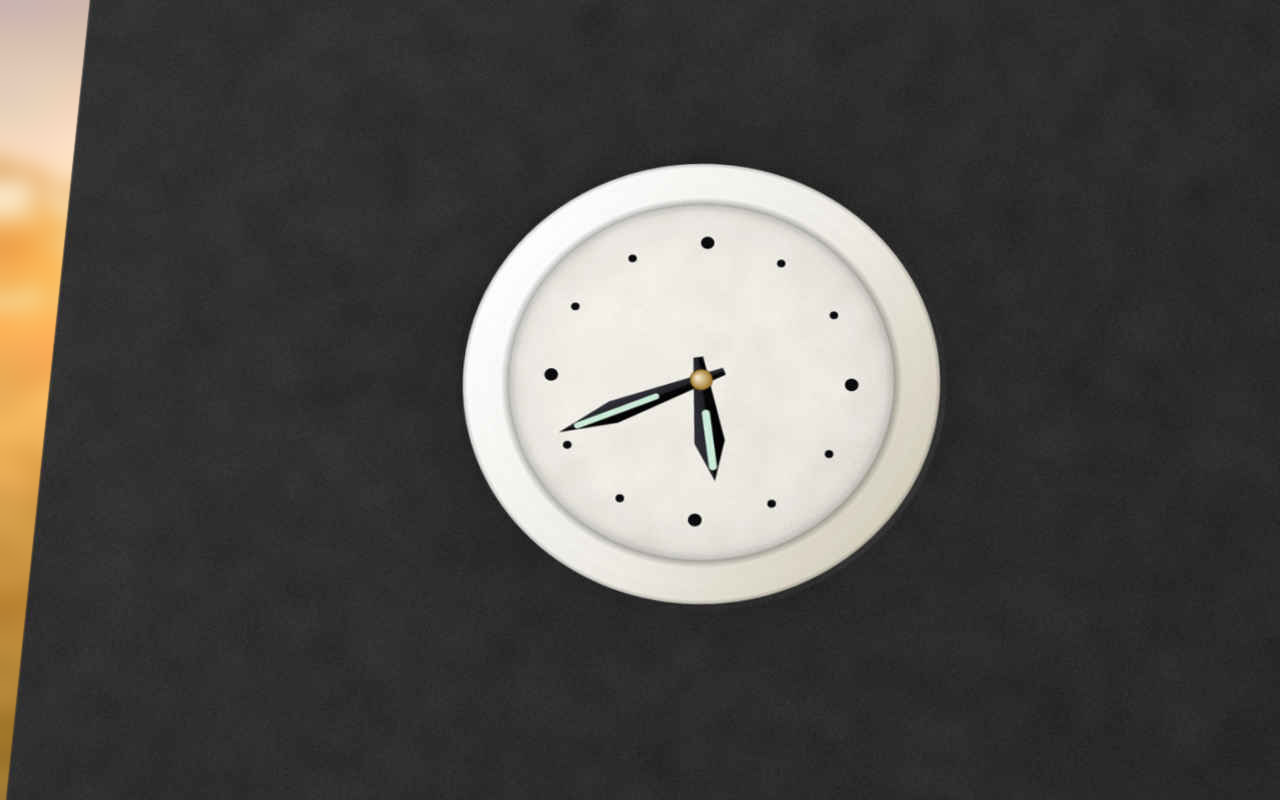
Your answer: 5 h 41 min
